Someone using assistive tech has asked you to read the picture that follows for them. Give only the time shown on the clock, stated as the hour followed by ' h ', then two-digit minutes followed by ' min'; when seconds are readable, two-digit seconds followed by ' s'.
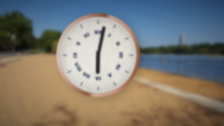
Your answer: 6 h 02 min
